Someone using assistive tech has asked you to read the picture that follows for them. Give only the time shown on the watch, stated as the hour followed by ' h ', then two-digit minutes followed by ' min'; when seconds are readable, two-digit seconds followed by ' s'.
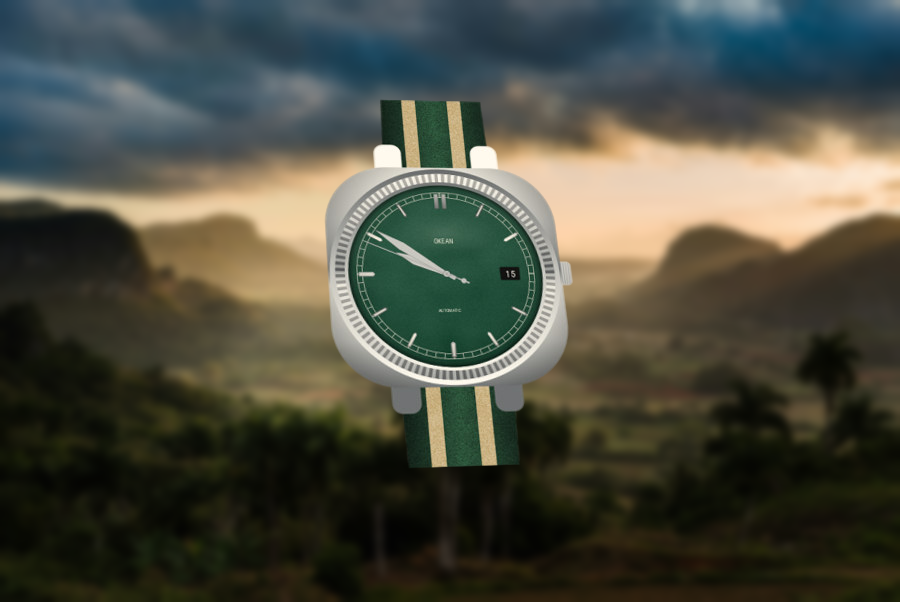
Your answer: 9 h 50 min 49 s
